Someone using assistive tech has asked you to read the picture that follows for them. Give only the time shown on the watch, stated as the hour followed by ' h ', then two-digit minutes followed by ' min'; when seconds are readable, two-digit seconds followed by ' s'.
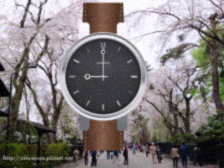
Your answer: 9 h 00 min
